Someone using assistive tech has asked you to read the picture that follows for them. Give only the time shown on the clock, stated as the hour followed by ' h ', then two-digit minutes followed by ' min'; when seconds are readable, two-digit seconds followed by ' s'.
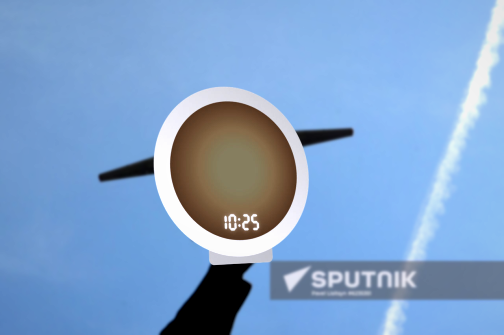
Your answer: 10 h 25 min
